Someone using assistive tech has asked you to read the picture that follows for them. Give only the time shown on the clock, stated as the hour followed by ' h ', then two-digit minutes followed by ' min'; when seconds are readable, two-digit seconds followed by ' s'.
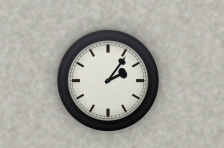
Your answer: 2 h 06 min
